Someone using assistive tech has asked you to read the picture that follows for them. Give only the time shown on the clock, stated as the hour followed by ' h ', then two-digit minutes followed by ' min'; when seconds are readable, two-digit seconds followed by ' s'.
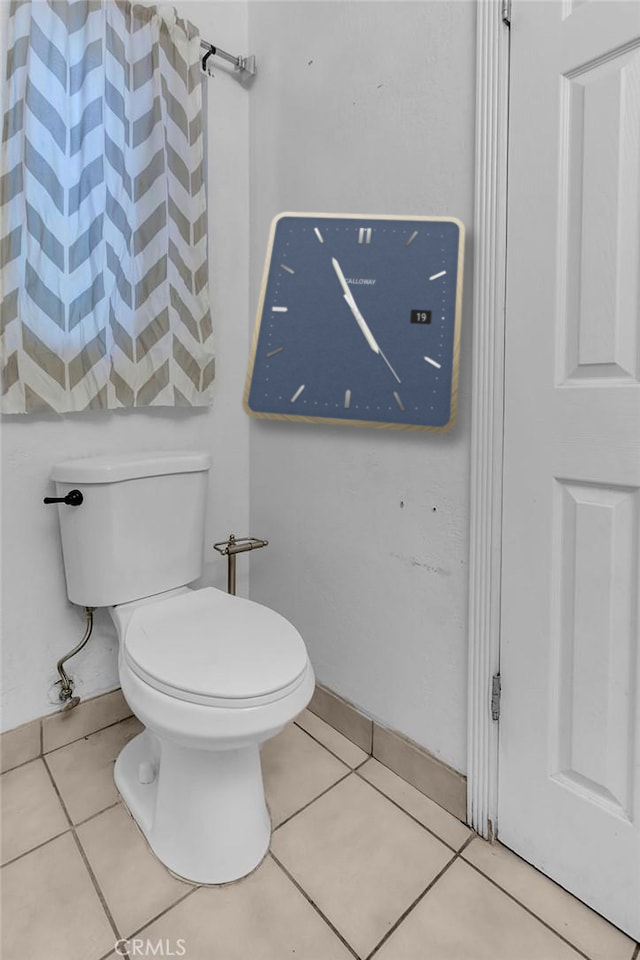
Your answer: 4 h 55 min 24 s
